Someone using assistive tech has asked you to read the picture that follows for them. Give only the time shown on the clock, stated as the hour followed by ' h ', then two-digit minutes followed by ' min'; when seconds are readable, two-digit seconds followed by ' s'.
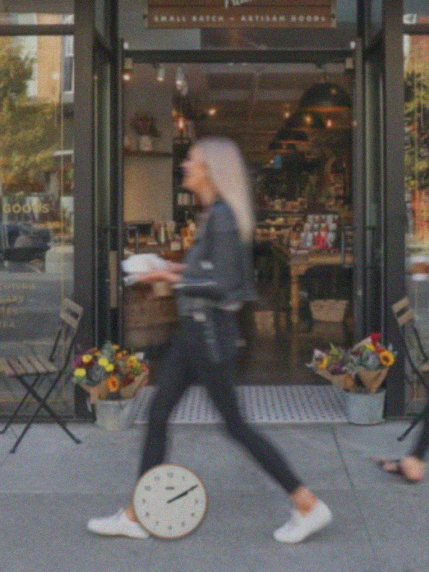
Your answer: 2 h 10 min
